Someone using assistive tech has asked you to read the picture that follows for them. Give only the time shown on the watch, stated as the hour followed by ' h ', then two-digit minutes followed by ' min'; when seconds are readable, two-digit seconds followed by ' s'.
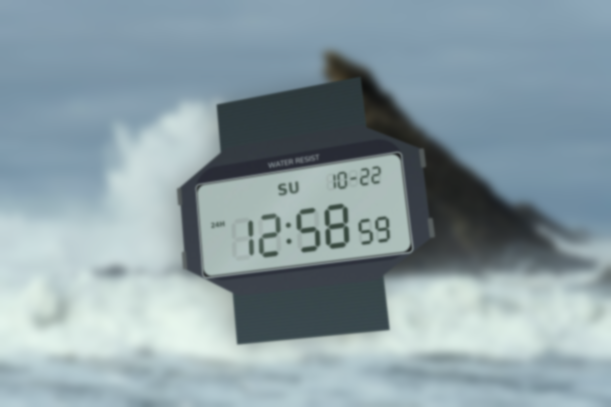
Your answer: 12 h 58 min 59 s
